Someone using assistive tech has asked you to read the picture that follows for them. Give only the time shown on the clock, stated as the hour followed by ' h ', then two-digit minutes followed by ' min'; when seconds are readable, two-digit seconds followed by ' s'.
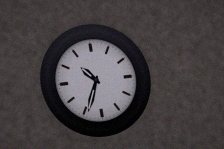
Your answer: 10 h 34 min
